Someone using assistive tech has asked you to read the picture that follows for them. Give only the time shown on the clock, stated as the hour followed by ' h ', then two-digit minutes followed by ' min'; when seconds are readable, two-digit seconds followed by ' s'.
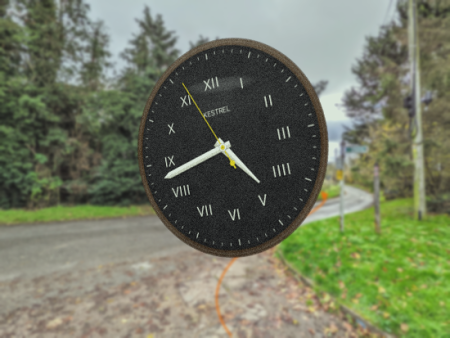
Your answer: 4 h 42 min 56 s
